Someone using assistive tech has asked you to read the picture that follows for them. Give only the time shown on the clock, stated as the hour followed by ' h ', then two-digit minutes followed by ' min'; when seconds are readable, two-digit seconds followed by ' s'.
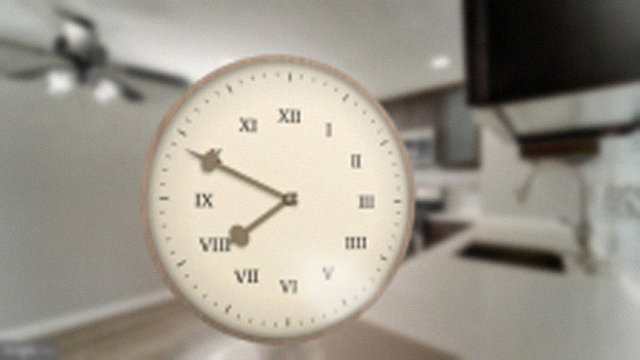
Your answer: 7 h 49 min
